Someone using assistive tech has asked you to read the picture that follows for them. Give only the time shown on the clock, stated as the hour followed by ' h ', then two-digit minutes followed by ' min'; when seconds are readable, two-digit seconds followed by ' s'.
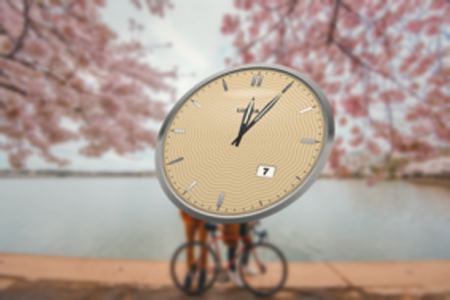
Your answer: 12 h 05 min
